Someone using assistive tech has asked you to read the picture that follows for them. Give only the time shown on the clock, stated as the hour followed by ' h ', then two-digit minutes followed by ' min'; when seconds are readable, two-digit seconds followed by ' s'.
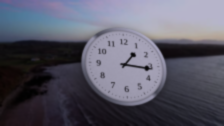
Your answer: 1 h 16 min
